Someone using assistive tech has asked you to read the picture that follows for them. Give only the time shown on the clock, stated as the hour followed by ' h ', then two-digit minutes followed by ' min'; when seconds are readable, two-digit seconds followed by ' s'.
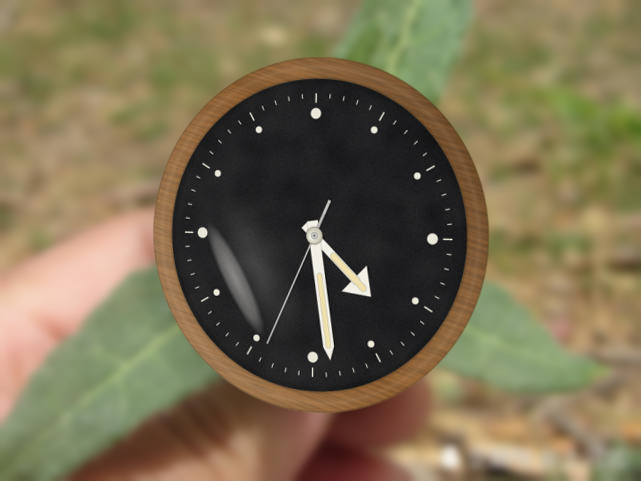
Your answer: 4 h 28 min 34 s
